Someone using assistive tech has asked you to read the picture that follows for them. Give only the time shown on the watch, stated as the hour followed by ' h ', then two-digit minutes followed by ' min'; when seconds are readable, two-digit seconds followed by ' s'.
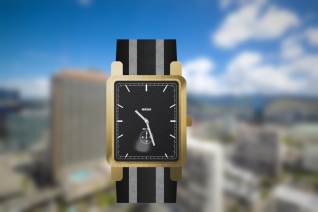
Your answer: 10 h 27 min
